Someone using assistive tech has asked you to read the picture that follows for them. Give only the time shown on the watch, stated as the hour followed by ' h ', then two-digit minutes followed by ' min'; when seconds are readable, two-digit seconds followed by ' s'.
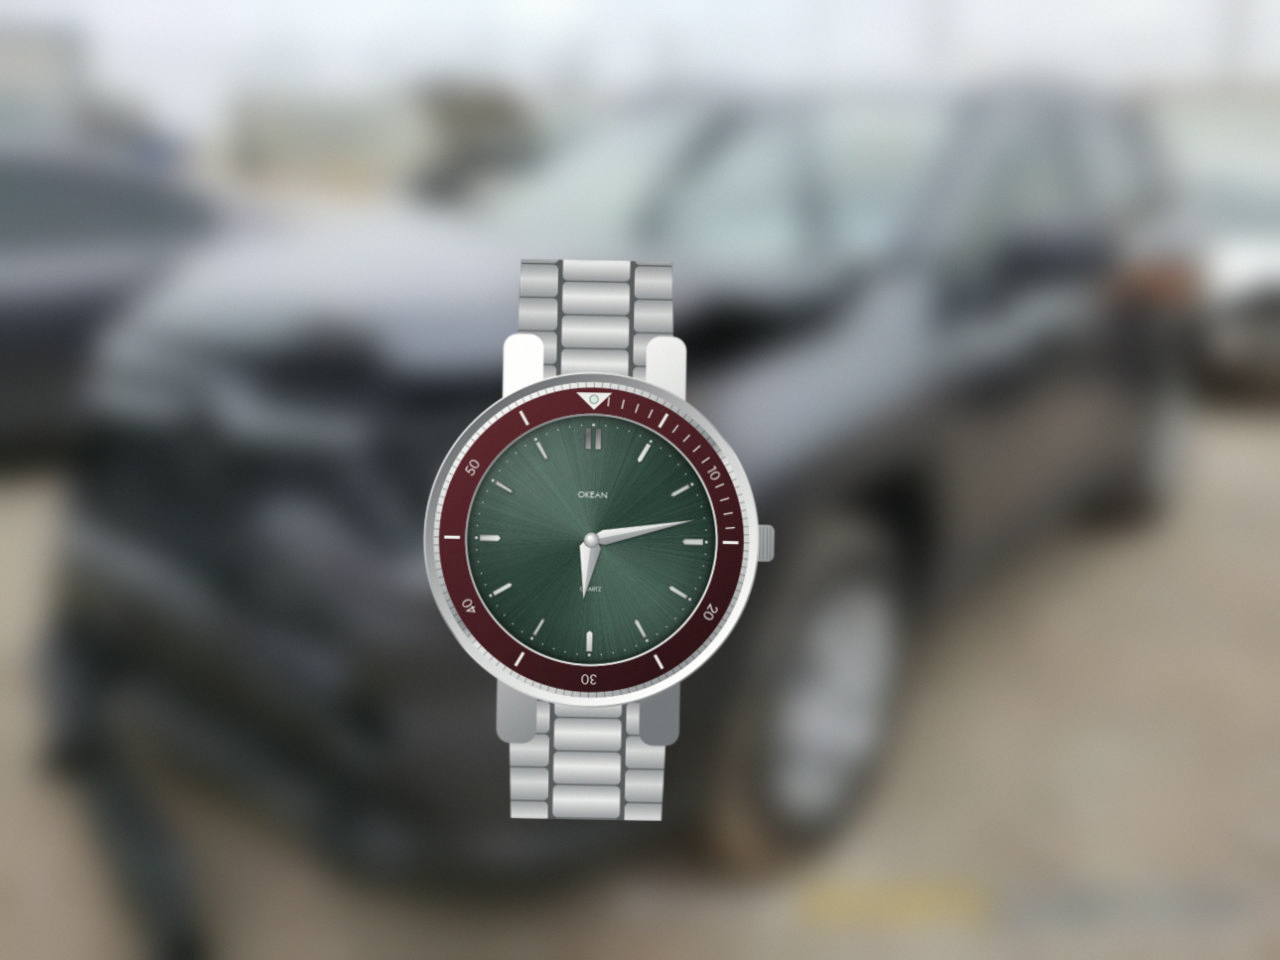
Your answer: 6 h 13 min
